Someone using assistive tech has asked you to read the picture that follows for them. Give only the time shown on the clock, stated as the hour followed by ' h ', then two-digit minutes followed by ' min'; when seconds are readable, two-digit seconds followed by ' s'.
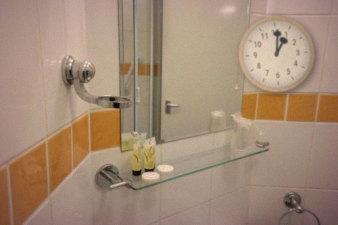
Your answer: 1 h 01 min
